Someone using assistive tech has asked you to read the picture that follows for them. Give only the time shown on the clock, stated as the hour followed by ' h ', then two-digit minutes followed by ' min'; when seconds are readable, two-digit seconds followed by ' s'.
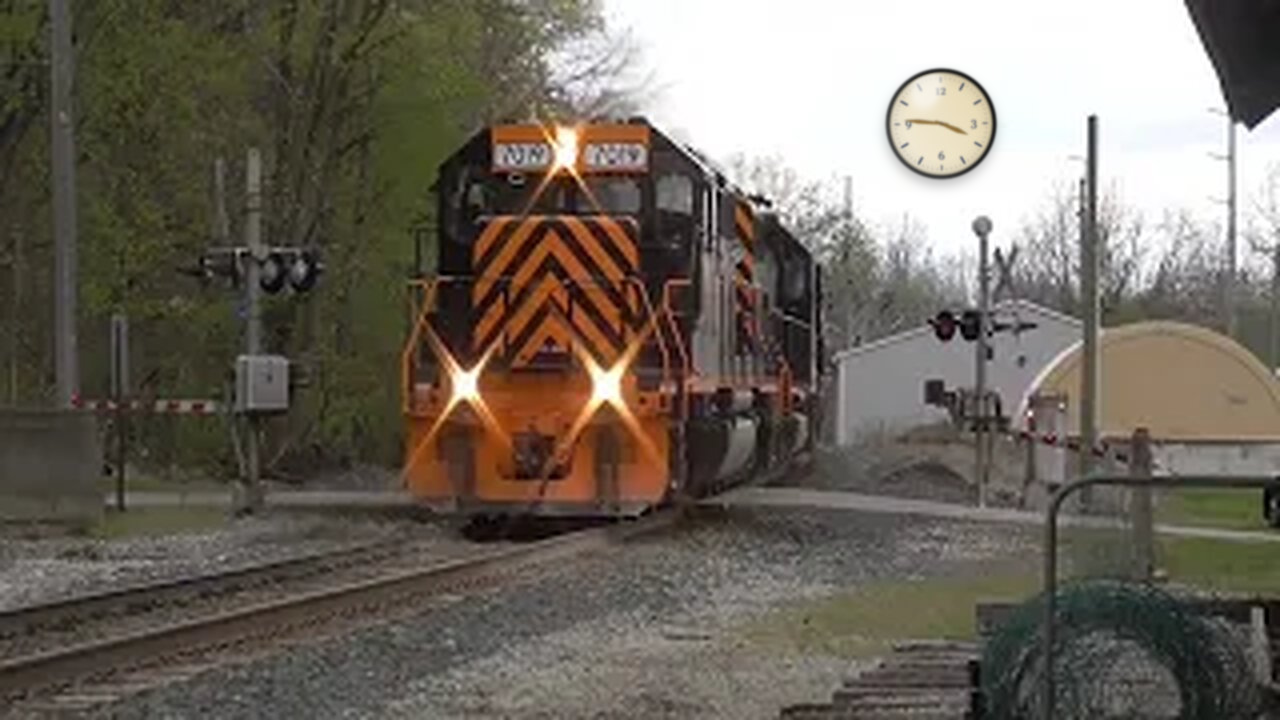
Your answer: 3 h 46 min
